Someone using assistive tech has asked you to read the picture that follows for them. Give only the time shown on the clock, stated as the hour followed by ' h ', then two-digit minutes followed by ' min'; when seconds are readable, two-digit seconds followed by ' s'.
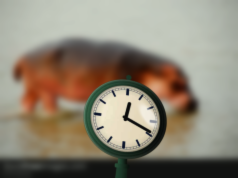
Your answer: 12 h 19 min
